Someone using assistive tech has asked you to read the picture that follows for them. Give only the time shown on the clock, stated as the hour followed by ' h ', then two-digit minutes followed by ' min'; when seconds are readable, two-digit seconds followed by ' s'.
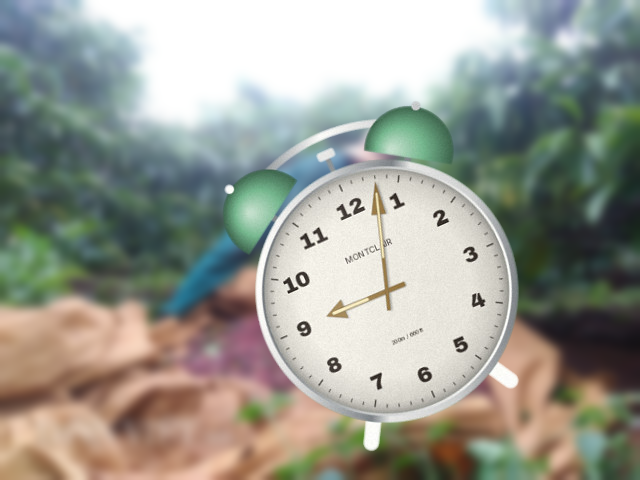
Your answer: 9 h 03 min
